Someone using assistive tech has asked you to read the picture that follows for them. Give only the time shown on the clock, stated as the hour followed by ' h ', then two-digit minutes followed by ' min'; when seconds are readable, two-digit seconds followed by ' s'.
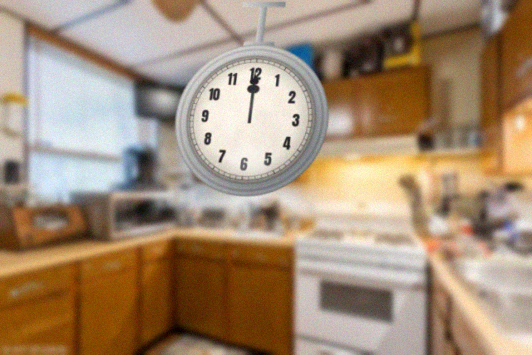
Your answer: 12 h 00 min
